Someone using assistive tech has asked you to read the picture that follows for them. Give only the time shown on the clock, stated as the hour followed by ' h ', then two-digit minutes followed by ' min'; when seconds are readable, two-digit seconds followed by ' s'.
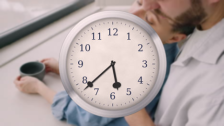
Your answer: 5 h 38 min
